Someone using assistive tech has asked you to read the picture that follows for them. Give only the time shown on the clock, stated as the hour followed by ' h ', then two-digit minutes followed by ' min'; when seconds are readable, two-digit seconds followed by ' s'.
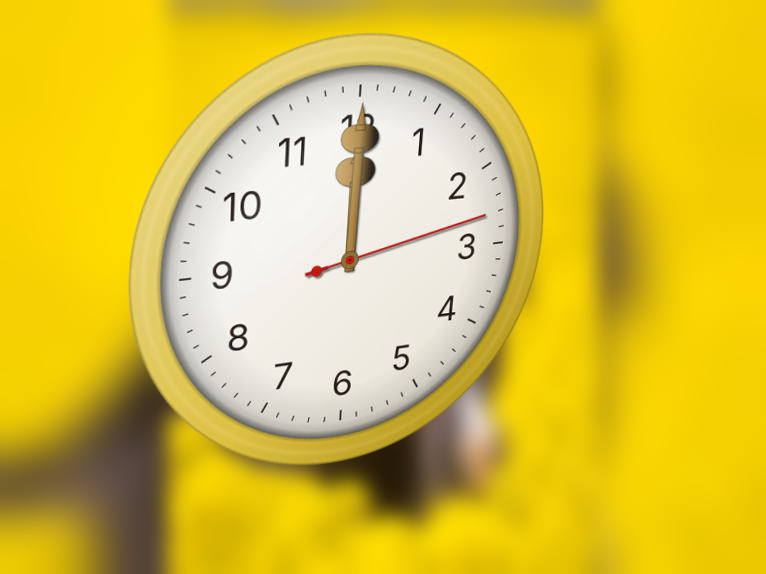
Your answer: 12 h 00 min 13 s
